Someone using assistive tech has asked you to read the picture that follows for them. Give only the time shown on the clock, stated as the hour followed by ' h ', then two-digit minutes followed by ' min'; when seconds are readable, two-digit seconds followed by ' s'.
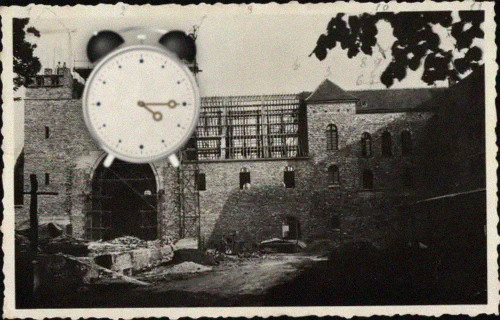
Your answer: 4 h 15 min
